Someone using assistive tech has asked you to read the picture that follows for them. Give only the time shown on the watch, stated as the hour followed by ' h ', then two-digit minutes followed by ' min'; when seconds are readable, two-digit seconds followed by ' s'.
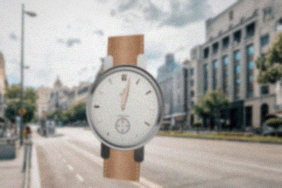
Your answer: 12 h 02 min
